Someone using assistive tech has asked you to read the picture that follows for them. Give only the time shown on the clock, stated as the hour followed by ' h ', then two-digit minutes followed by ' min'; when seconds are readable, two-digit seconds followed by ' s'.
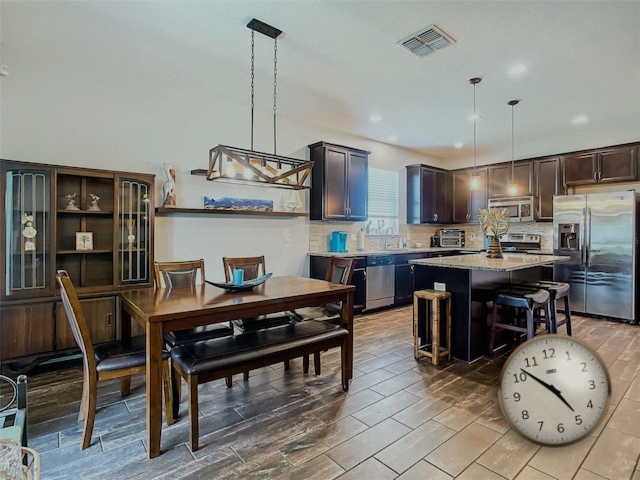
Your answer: 4 h 52 min
